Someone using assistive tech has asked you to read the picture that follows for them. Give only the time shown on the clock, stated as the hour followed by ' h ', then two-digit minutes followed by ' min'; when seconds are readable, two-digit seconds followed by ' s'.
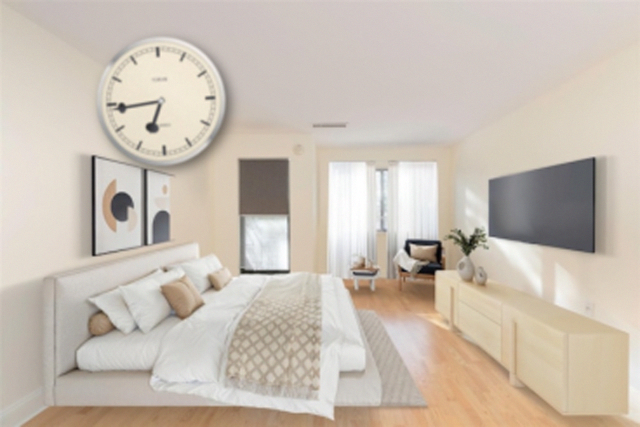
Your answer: 6 h 44 min
